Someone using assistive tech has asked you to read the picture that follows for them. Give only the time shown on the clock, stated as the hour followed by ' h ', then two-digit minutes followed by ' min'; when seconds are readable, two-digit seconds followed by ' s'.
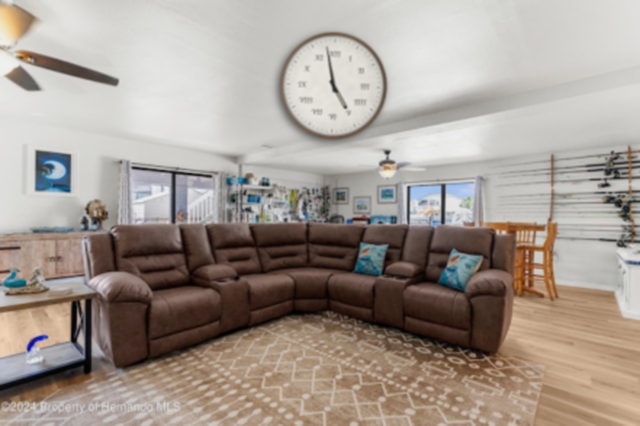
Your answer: 4 h 58 min
